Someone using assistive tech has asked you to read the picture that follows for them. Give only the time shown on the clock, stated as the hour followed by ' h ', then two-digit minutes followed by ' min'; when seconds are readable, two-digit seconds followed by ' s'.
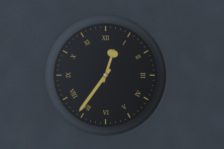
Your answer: 12 h 36 min
